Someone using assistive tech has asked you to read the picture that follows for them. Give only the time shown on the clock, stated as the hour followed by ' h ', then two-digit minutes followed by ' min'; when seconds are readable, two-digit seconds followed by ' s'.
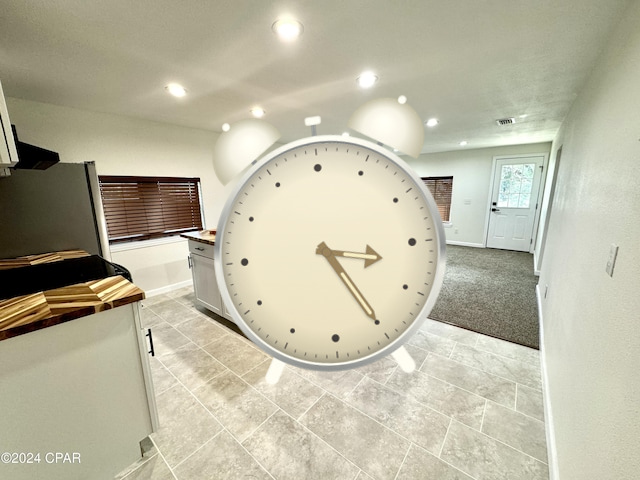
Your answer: 3 h 25 min
